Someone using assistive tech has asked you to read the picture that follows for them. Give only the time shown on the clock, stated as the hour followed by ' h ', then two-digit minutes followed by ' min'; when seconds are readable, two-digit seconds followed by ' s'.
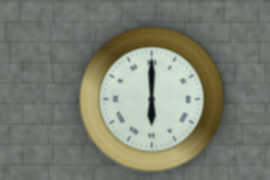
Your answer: 6 h 00 min
